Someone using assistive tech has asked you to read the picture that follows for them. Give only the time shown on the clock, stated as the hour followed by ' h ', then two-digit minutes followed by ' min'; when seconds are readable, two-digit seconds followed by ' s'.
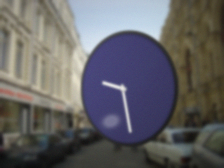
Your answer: 9 h 28 min
